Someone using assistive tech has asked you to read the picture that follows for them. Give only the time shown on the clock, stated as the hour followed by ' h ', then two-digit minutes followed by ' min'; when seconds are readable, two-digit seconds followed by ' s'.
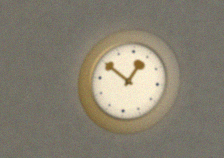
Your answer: 12 h 50 min
